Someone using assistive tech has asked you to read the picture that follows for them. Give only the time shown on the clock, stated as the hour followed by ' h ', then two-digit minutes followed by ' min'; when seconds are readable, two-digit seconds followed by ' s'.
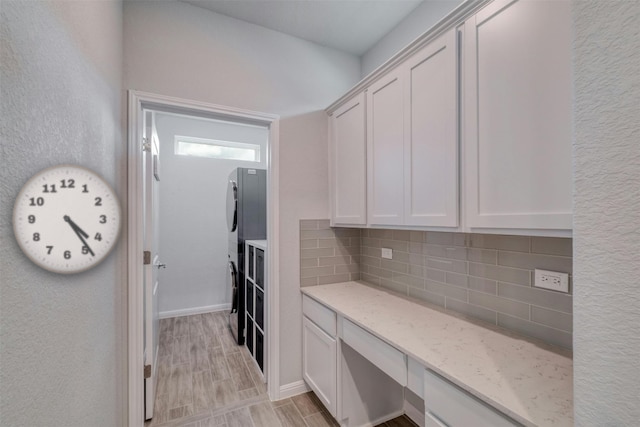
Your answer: 4 h 24 min
